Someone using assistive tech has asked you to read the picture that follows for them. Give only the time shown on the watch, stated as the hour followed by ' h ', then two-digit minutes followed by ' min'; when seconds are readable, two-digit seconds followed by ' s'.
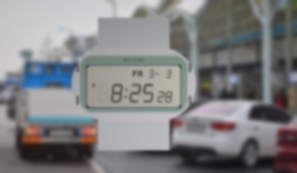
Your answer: 8 h 25 min 28 s
